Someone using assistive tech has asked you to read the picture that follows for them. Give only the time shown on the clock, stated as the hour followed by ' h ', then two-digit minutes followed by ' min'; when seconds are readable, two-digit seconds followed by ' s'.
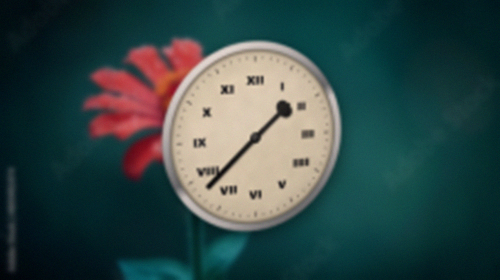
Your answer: 1 h 38 min
